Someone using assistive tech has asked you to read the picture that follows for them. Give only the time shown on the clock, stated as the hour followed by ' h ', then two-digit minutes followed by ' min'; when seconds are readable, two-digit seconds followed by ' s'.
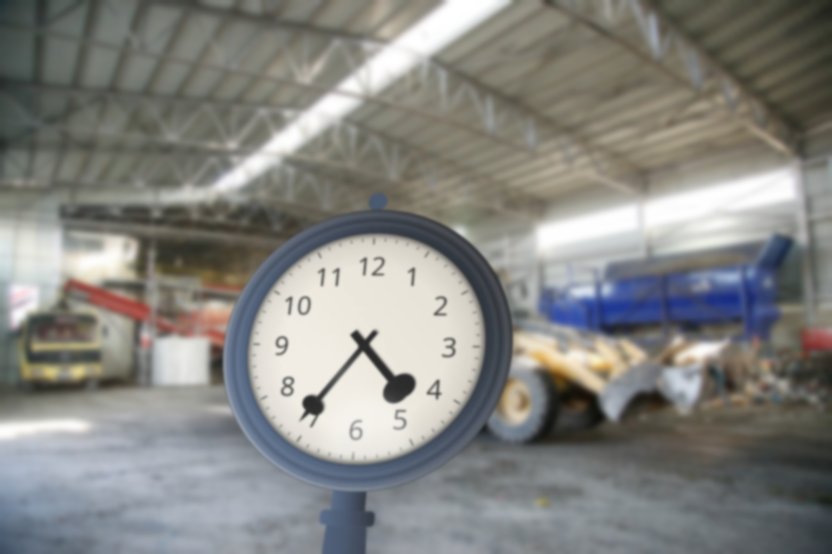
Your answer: 4 h 36 min
